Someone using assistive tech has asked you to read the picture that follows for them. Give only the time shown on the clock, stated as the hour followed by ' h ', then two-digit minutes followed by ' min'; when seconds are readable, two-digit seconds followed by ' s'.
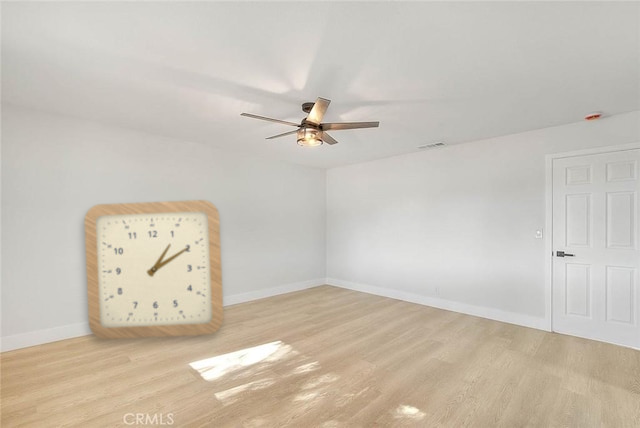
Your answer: 1 h 10 min
